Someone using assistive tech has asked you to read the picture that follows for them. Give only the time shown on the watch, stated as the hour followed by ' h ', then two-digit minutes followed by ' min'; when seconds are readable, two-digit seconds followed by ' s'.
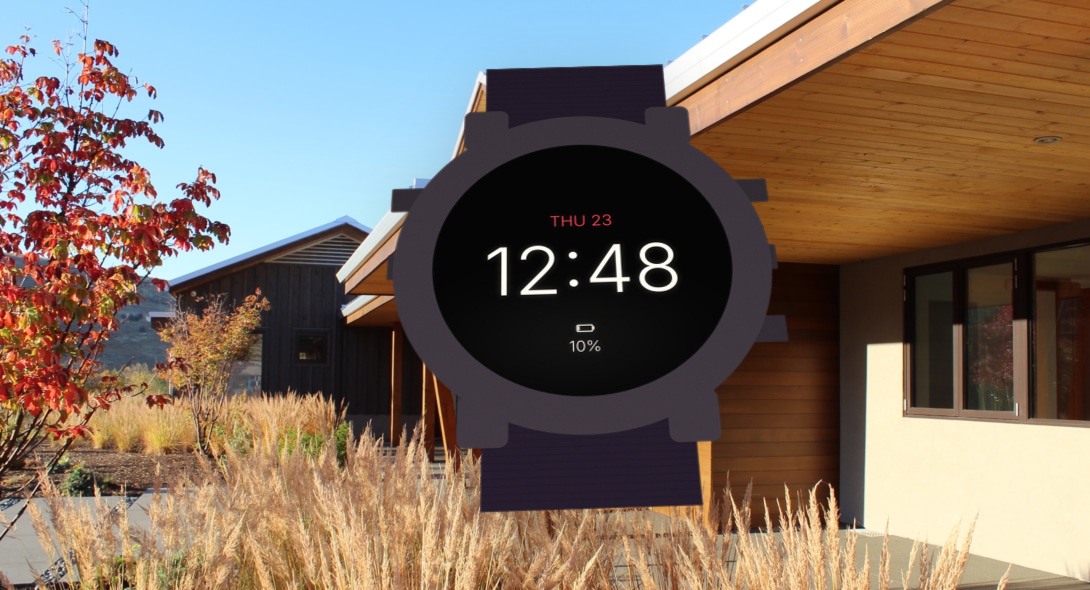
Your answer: 12 h 48 min
